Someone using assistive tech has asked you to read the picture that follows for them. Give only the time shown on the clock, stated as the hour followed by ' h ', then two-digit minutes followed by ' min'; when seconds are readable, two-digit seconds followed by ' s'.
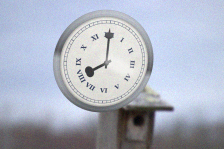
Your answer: 8 h 00 min
